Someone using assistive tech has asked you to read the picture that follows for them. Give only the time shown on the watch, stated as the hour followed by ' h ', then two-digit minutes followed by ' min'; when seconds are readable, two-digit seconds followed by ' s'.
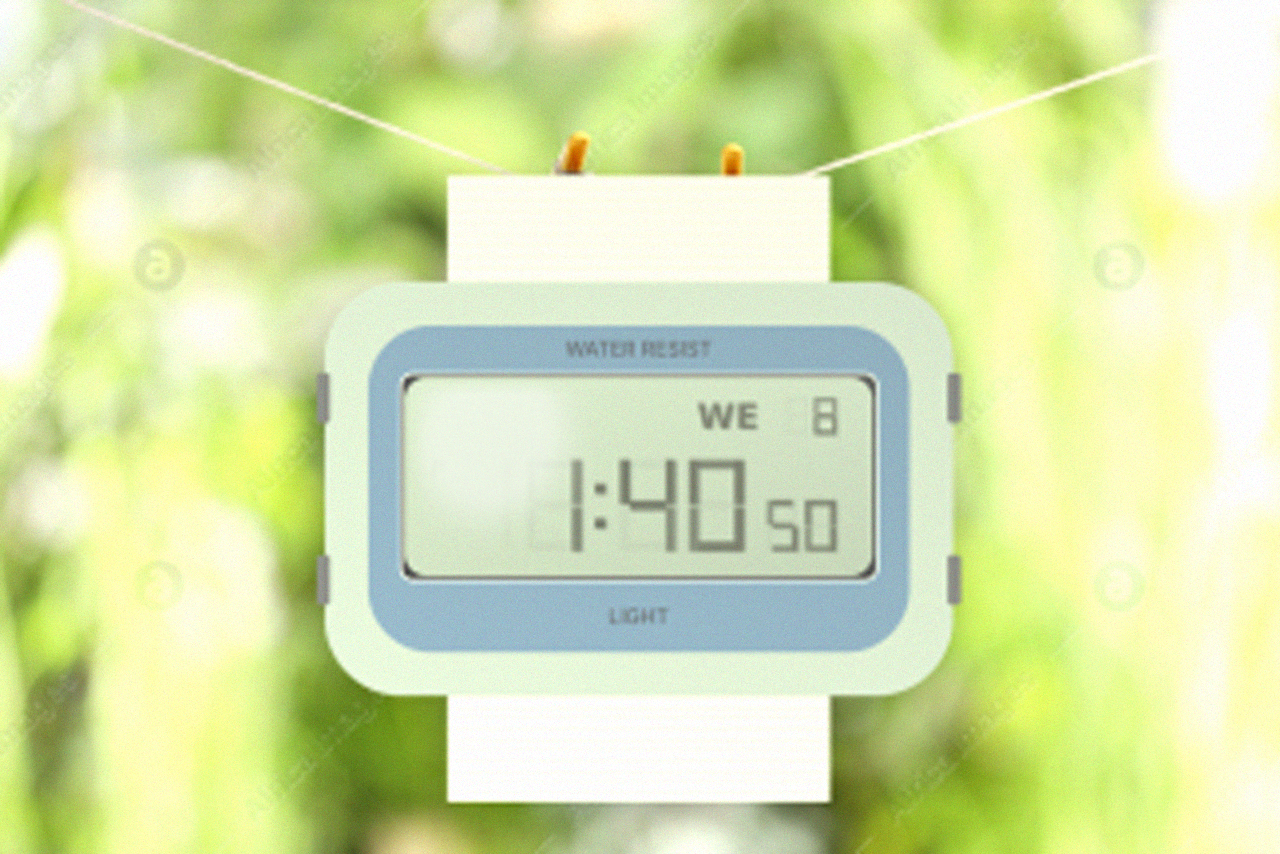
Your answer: 1 h 40 min 50 s
